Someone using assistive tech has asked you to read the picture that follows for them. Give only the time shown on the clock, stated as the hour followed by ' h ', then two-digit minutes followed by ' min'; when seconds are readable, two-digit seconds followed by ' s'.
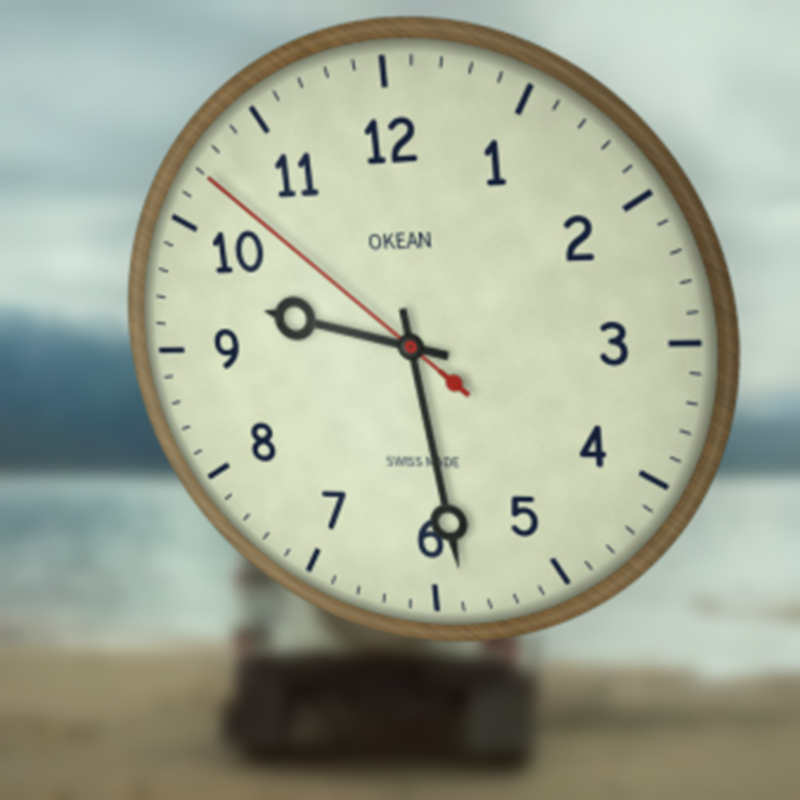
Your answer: 9 h 28 min 52 s
